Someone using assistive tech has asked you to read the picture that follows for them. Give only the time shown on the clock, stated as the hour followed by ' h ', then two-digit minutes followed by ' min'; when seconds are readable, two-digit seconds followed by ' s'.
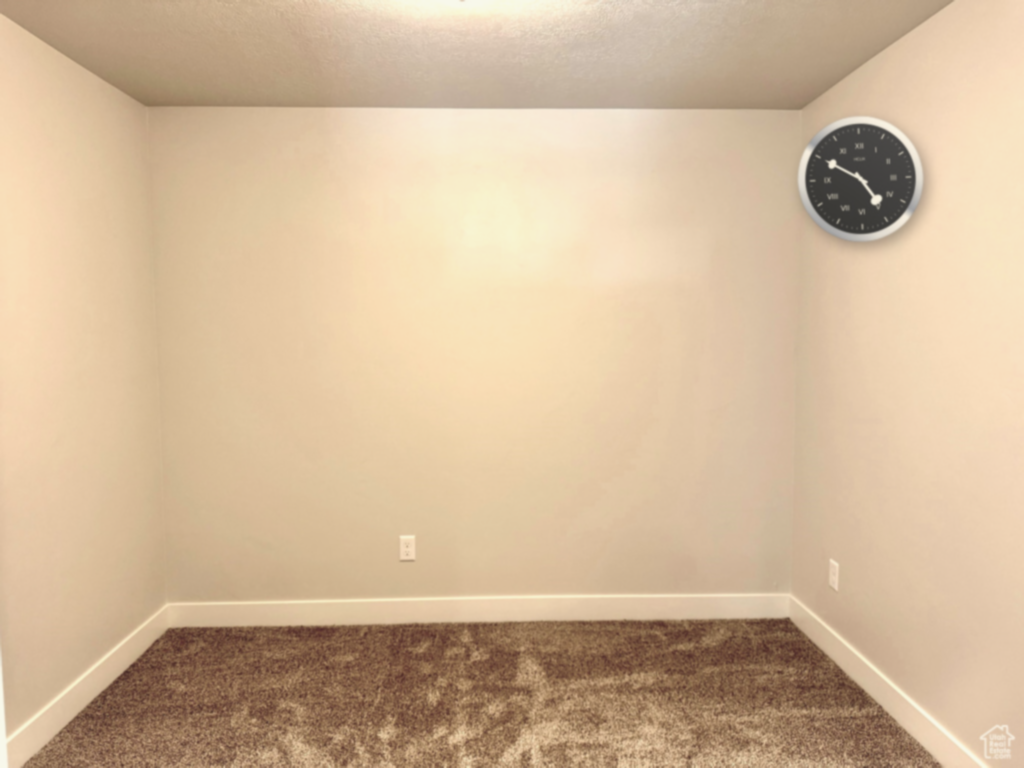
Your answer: 4 h 50 min
